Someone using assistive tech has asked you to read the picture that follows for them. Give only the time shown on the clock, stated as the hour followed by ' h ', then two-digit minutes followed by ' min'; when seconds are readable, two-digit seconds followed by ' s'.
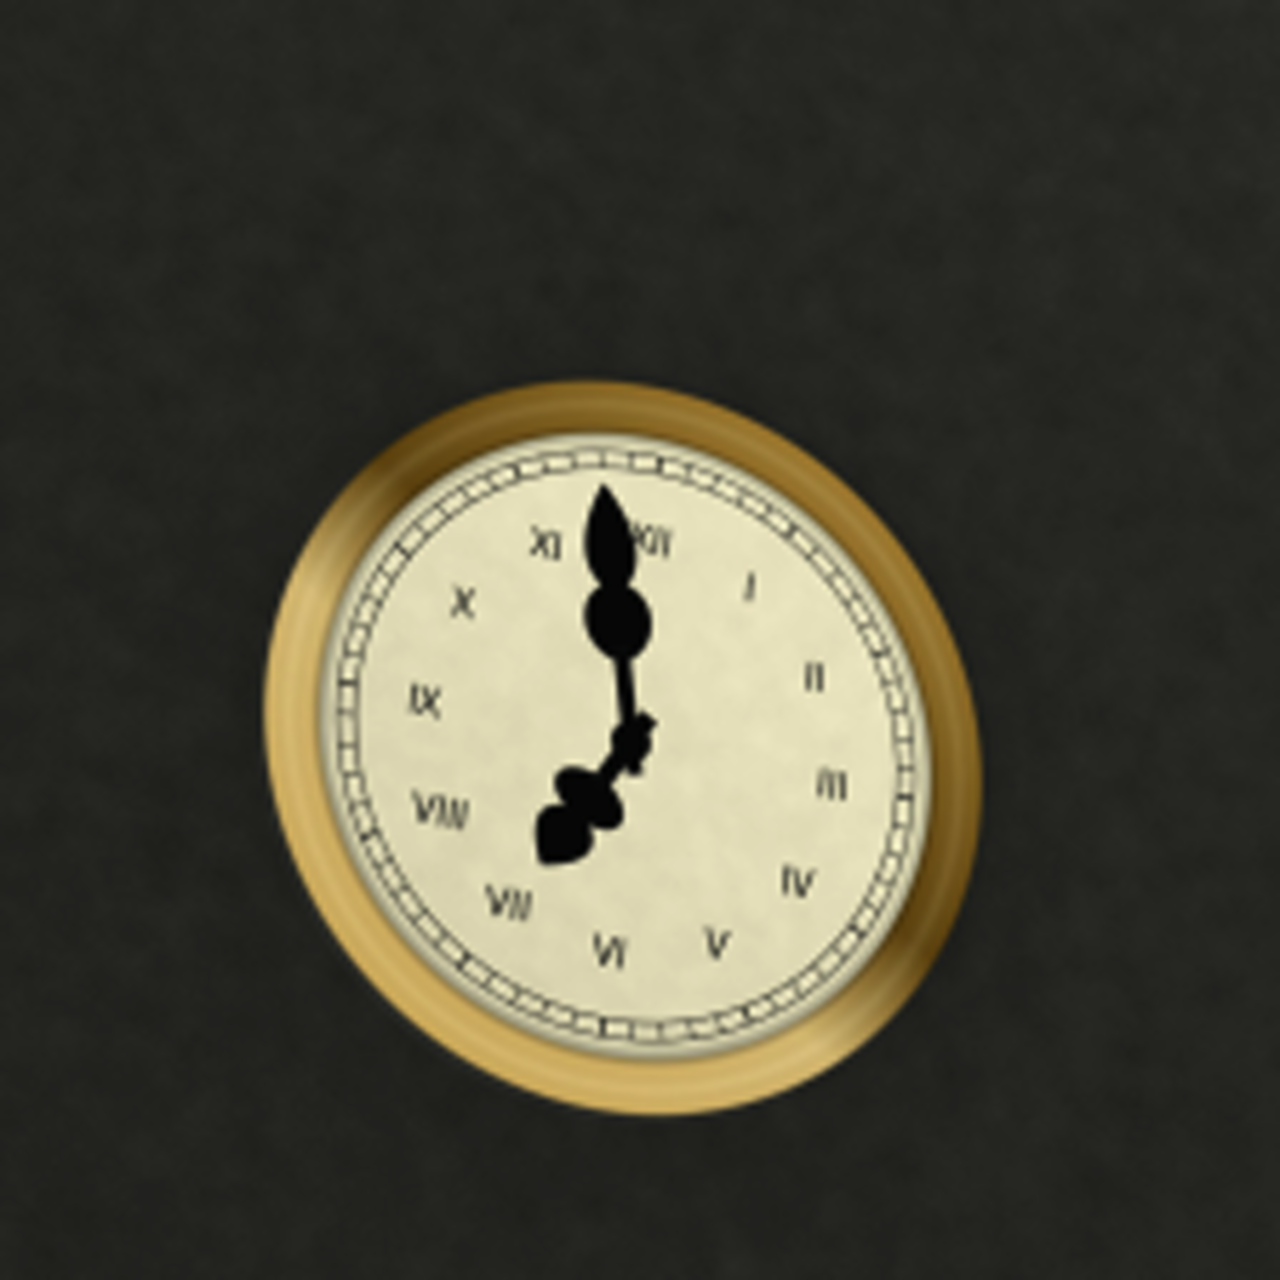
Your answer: 6 h 58 min
